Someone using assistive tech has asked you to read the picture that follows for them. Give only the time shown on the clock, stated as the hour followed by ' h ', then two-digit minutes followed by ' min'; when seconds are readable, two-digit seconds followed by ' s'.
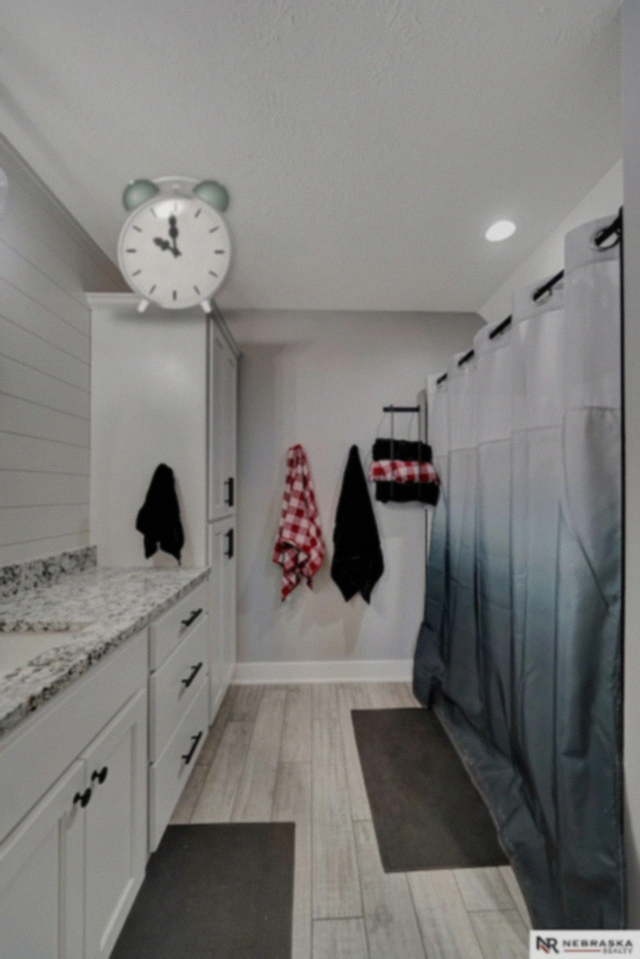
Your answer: 9 h 59 min
